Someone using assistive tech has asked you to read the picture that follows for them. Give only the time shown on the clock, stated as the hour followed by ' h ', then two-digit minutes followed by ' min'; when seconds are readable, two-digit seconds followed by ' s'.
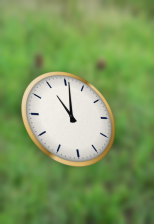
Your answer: 11 h 01 min
